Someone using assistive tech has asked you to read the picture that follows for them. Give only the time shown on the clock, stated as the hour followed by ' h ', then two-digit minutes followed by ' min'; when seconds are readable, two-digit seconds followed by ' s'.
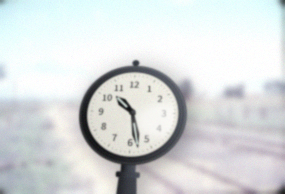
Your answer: 10 h 28 min
